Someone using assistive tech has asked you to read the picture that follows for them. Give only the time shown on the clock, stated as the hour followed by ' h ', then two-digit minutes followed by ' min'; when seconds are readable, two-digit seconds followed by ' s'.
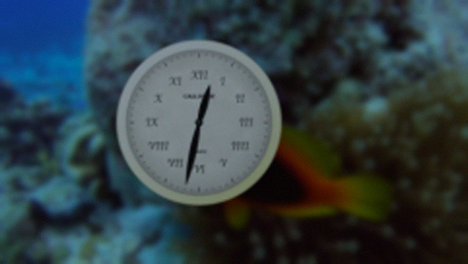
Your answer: 12 h 32 min
